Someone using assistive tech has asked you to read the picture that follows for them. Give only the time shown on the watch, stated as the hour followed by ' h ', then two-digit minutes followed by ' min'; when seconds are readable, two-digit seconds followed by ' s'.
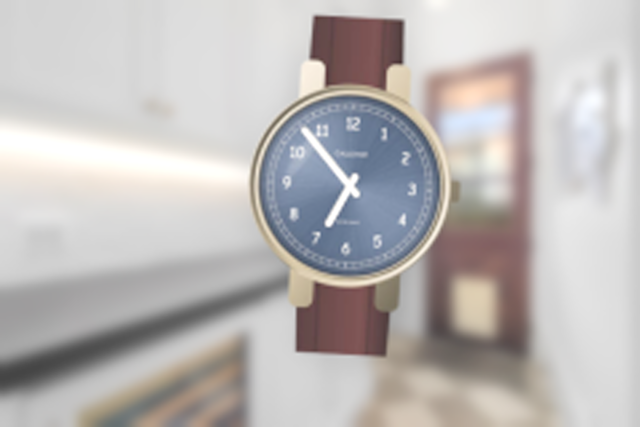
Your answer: 6 h 53 min
